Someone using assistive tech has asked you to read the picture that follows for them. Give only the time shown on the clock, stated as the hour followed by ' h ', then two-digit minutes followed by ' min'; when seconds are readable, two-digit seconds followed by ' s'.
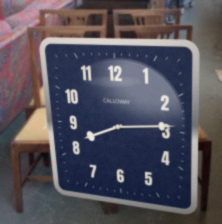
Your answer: 8 h 14 min
